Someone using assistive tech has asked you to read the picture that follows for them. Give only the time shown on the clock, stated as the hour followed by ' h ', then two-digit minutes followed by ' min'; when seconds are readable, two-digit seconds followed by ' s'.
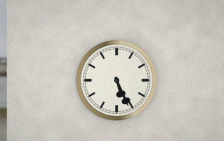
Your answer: 5 h 26 min
